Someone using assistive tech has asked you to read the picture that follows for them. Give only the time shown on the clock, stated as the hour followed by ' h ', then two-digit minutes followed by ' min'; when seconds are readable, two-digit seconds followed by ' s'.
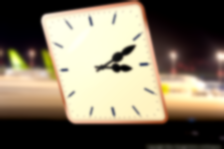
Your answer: 3 h 11 min
